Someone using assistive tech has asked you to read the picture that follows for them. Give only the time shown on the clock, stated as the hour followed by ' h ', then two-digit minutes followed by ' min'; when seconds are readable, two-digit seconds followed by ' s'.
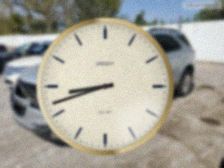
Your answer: 8 h 42 min
